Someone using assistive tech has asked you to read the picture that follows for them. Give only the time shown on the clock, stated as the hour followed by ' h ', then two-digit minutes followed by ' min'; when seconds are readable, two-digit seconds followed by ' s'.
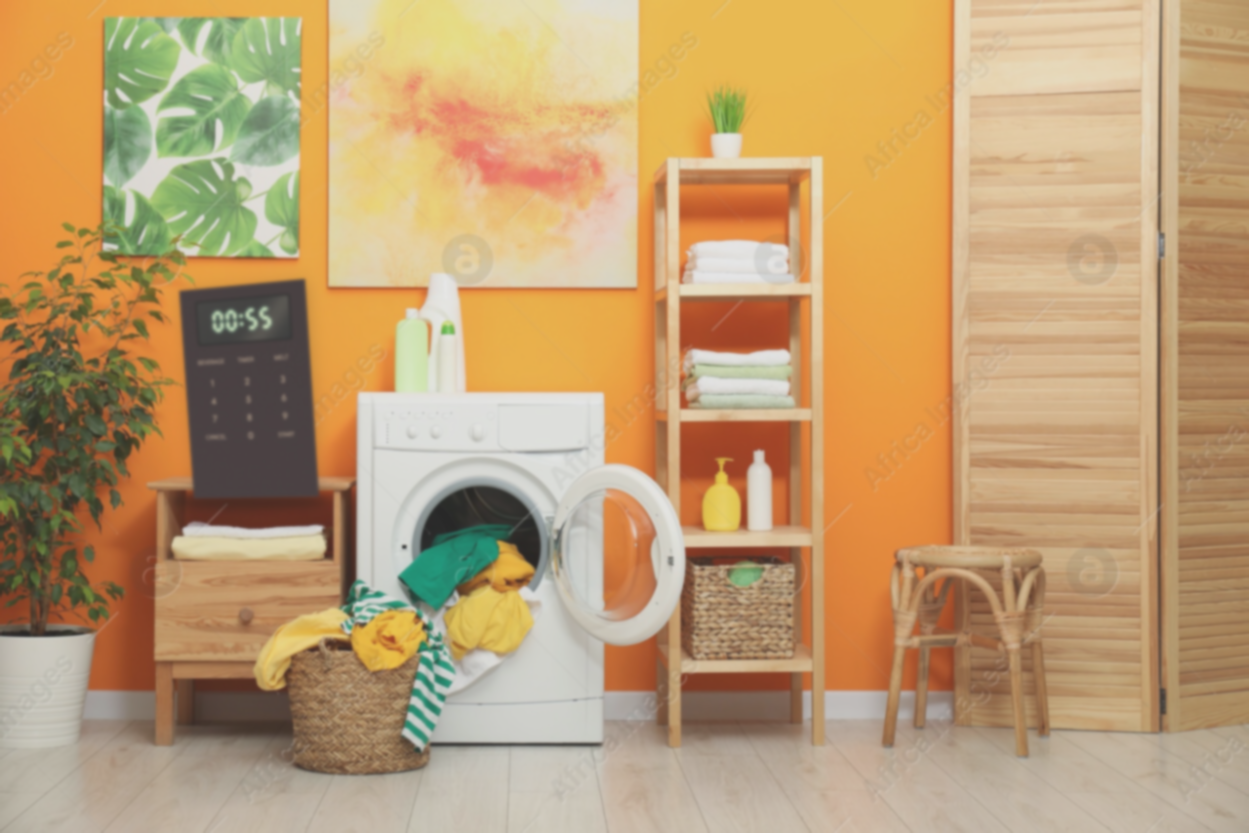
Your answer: 0 h 55 min
